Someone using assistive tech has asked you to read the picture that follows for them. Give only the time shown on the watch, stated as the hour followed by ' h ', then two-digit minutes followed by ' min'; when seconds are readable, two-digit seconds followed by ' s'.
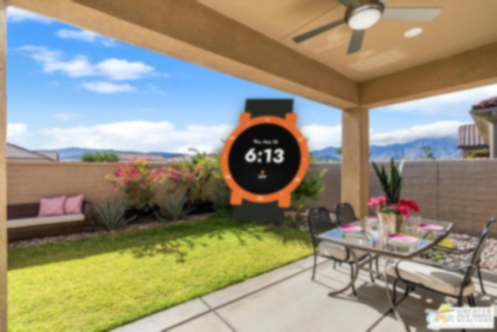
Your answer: 6 h 13 min
